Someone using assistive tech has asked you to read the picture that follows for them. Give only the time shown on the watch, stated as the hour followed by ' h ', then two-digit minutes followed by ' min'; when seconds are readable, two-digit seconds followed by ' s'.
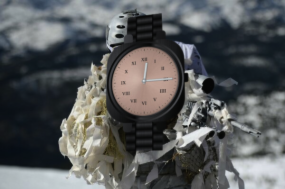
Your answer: 12 h 15 min
